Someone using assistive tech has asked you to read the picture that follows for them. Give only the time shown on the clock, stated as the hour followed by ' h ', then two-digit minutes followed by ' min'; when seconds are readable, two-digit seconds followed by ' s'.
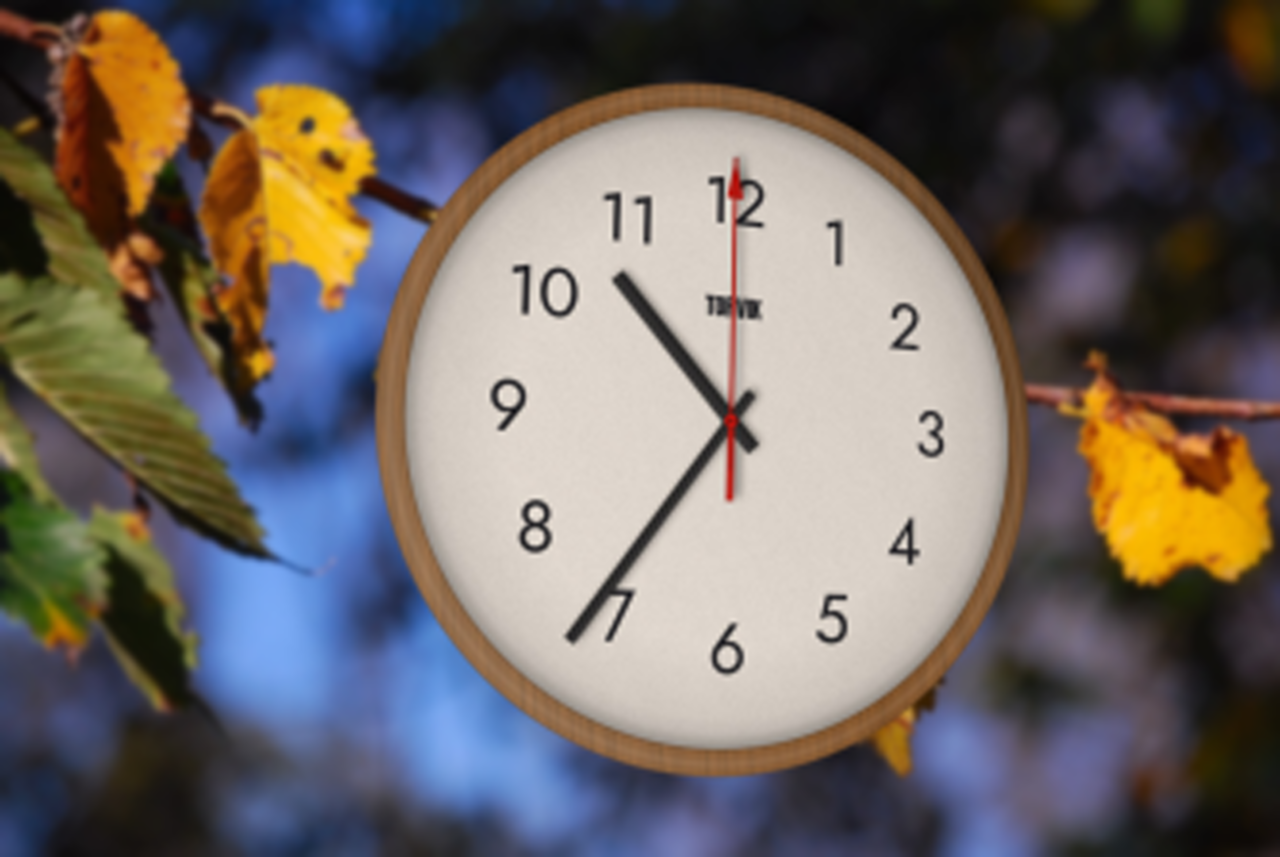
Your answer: 10 h 36 min 00 s
